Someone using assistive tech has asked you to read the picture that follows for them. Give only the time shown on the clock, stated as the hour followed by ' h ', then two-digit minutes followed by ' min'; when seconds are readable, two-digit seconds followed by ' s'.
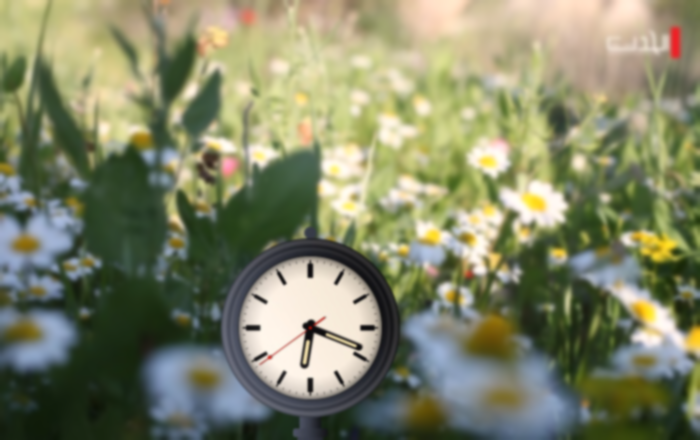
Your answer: 6 h 18 min 39 s
